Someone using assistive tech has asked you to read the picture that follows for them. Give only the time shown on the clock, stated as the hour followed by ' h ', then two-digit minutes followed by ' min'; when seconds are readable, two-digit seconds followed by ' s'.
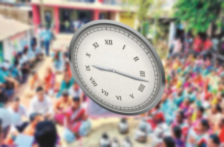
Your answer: 9 h 17 min
